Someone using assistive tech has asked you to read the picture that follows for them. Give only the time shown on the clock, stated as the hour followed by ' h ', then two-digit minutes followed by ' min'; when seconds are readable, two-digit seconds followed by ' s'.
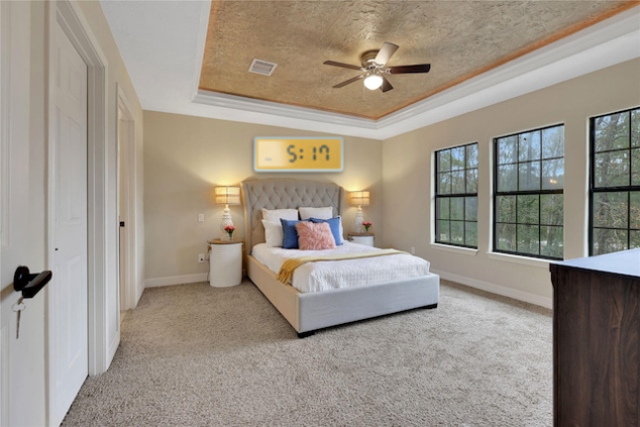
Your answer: 5 h 17 min
